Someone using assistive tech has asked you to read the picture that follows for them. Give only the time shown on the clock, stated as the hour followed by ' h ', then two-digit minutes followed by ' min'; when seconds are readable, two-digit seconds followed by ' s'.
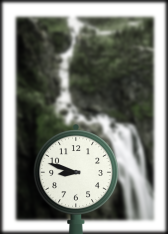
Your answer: 8 h 48 min
